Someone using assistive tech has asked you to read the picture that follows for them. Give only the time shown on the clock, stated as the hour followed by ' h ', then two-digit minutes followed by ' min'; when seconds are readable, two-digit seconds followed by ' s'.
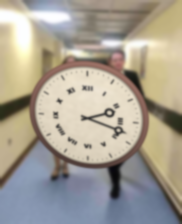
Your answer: 2 h 18 min
